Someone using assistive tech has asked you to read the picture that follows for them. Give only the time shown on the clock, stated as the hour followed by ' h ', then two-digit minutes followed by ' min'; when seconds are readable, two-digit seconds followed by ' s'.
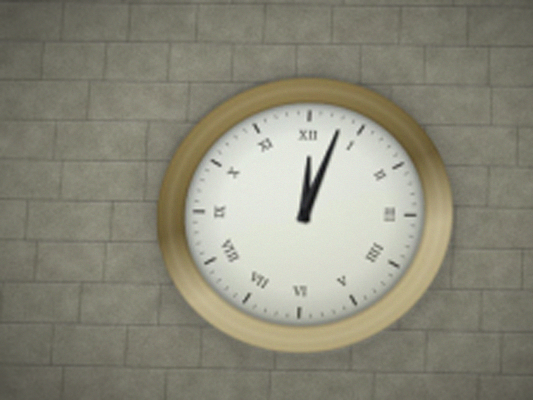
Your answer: 12 h 03 min
